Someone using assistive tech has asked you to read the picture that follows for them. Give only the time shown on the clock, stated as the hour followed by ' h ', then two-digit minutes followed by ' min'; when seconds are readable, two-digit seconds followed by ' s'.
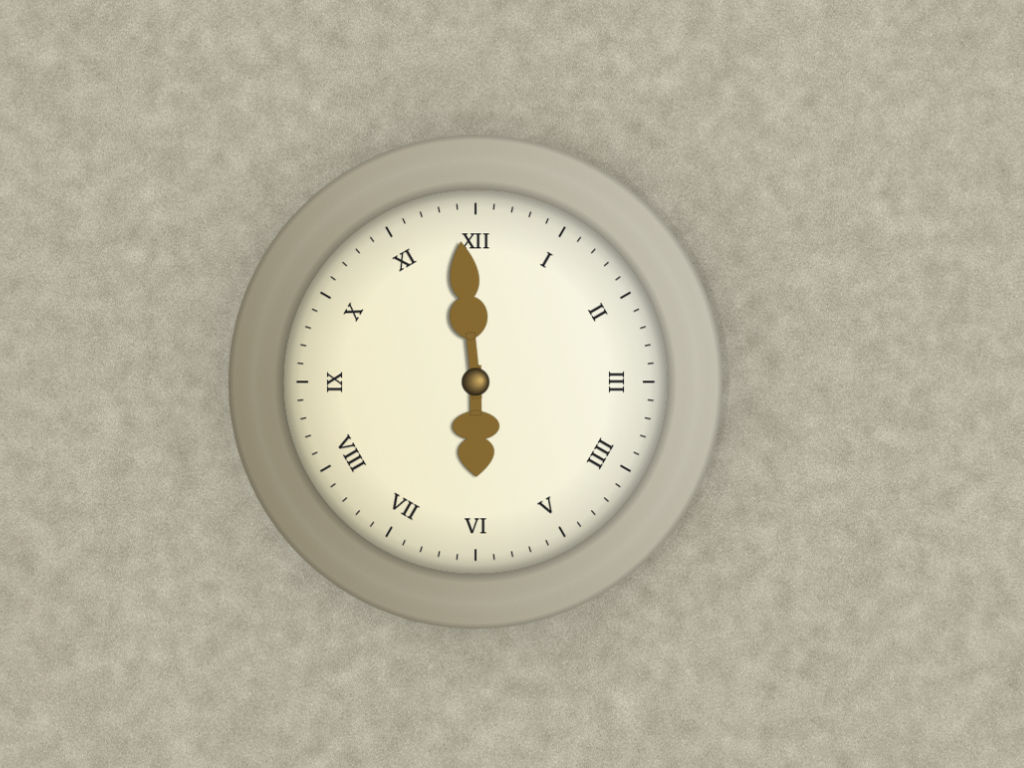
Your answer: 5 h 59 min
